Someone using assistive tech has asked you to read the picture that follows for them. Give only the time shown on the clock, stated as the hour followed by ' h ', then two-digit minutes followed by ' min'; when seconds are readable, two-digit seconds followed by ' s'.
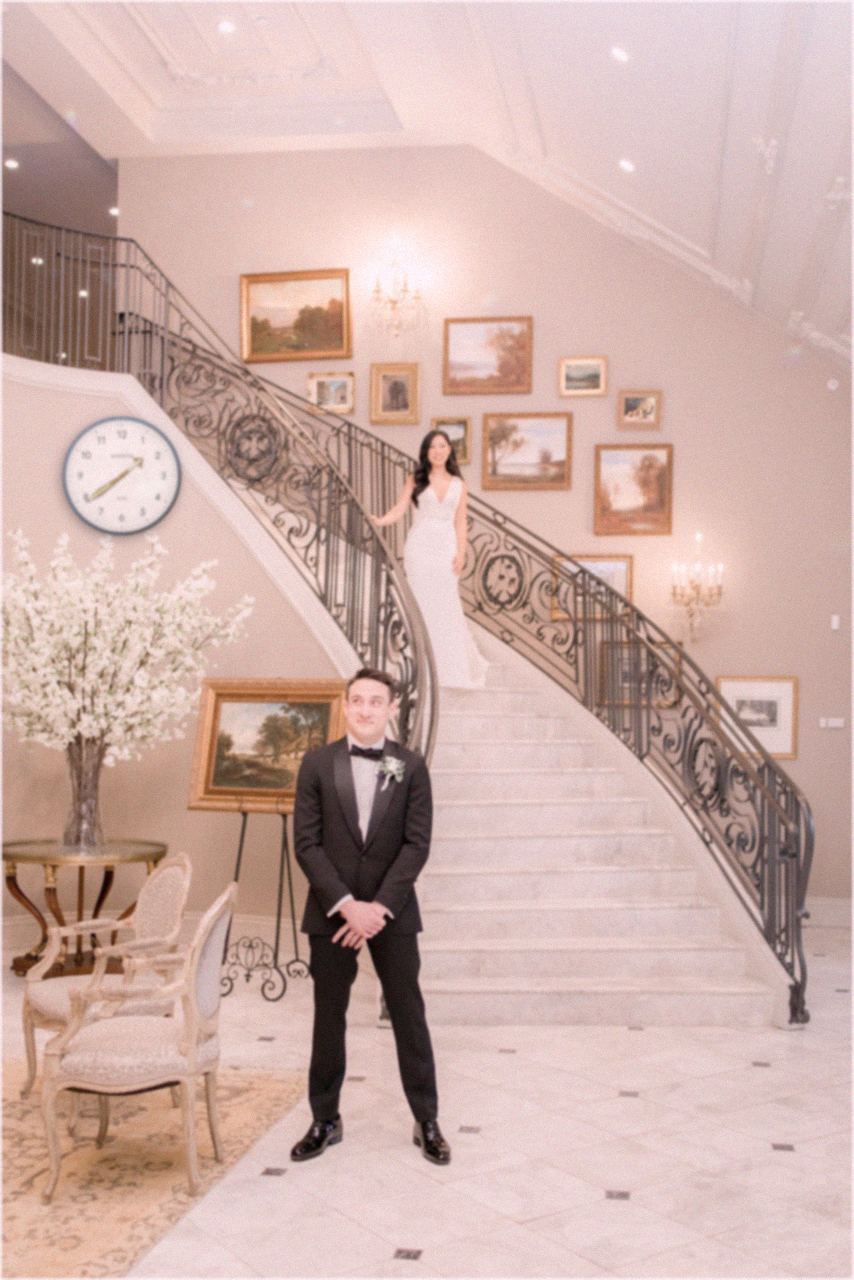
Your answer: 1 h 39 min
